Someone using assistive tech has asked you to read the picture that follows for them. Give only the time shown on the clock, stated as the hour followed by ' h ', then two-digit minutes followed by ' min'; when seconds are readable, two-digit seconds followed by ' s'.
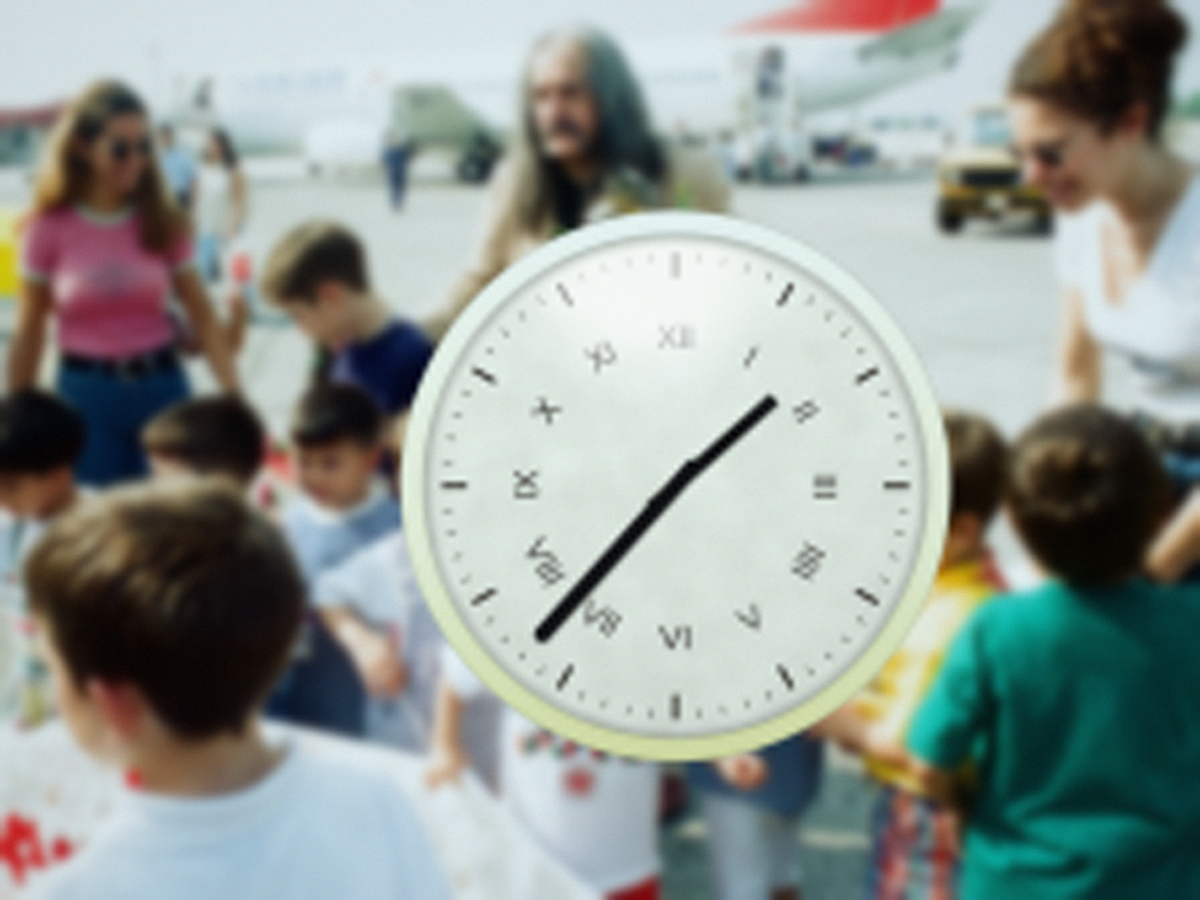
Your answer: 1 h 37 min
